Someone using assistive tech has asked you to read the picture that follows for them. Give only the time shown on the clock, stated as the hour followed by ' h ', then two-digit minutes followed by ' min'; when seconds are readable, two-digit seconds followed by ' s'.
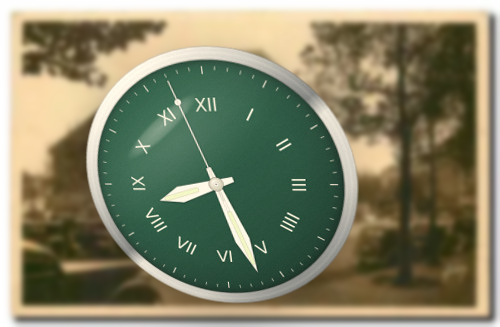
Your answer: 8 h 26 min 57 s
